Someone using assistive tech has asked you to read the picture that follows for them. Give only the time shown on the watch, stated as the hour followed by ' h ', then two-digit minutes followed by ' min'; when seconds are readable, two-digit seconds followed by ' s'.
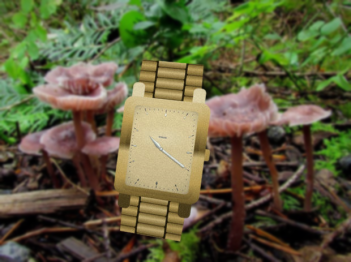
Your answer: 10 h 20 min
